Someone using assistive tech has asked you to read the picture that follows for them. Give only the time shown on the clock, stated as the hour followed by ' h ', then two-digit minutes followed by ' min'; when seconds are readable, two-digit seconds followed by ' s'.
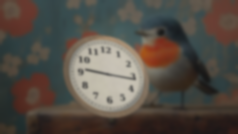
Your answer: 9 h 16 min
